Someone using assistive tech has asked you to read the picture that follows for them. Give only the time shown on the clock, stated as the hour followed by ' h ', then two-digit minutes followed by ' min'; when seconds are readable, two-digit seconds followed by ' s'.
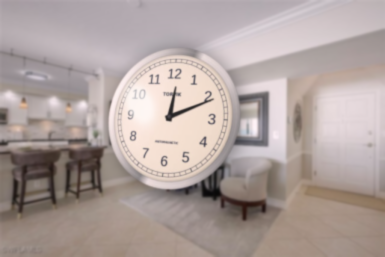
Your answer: 12 h 11 min
